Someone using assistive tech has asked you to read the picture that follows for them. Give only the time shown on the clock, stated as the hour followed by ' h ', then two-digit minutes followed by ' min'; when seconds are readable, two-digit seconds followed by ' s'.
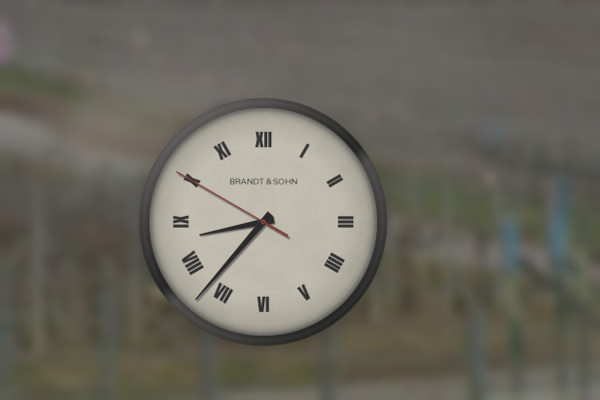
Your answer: 8 h 36 min 50 s
